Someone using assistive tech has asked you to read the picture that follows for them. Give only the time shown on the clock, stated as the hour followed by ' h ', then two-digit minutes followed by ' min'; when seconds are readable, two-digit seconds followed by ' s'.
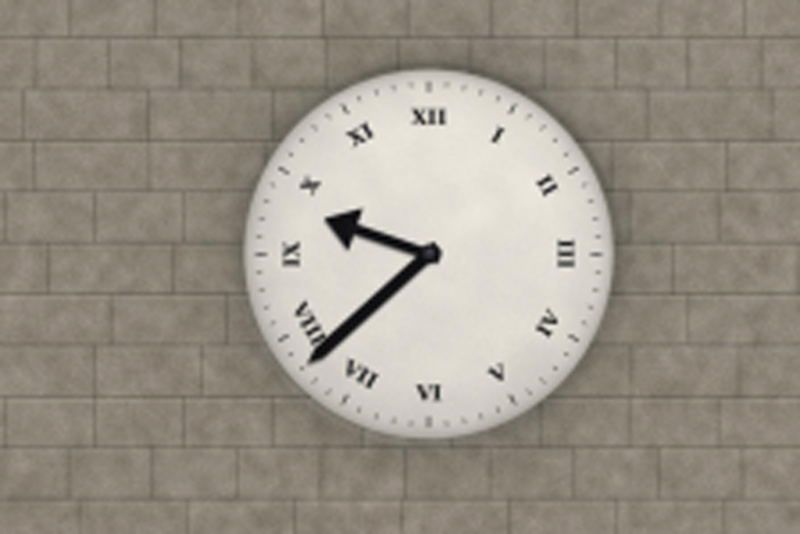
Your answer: 9 h 38 min
